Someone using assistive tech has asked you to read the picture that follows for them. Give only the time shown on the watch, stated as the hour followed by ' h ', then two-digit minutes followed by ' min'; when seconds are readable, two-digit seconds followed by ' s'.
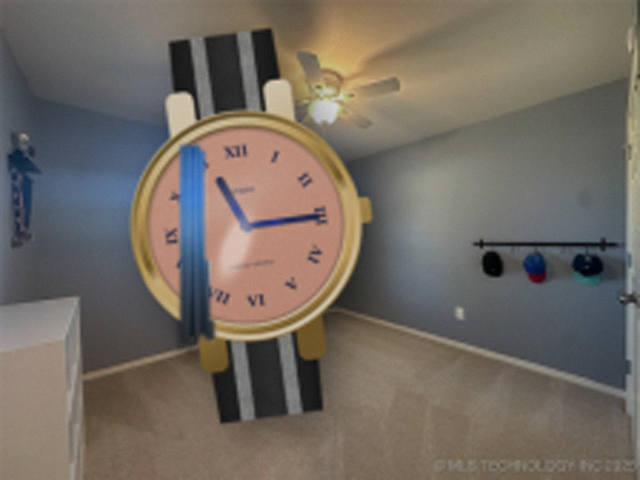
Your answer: 11 h 15 min
